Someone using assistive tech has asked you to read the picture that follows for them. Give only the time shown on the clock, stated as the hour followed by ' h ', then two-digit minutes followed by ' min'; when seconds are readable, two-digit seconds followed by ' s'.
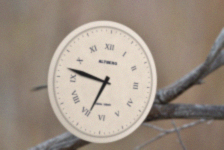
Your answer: 6 h 47 min
